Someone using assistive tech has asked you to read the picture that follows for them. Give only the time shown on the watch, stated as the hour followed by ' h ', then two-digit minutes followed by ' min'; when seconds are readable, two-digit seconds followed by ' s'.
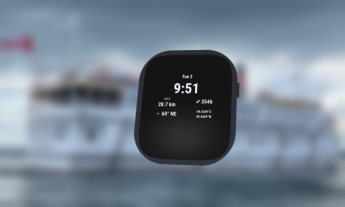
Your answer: 9 h 51 min
